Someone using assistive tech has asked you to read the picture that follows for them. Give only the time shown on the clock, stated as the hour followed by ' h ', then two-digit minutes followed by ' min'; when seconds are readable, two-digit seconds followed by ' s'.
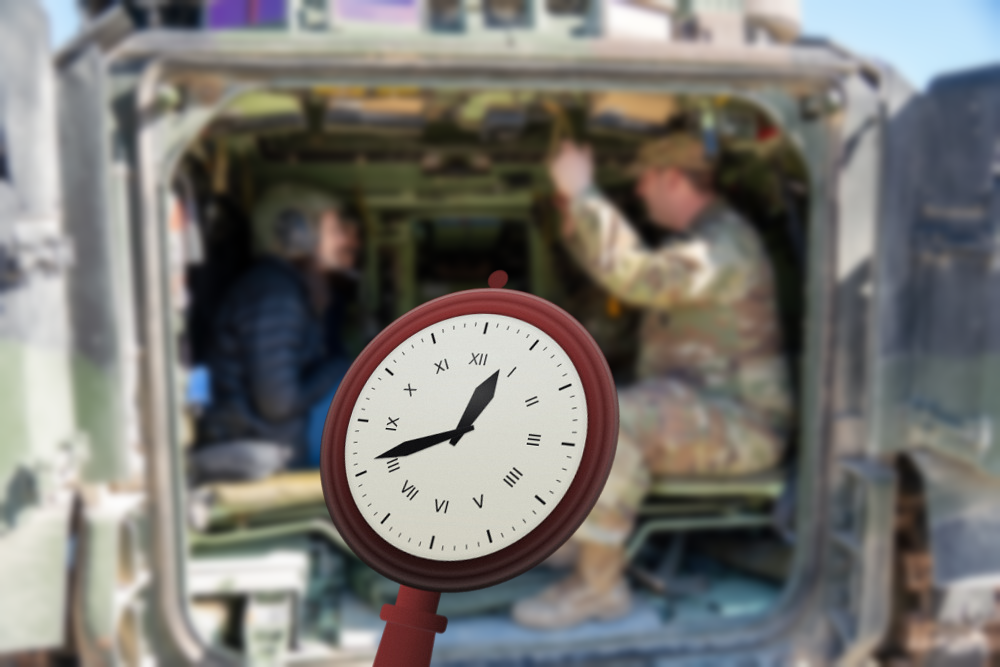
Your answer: 12 h 41 min
